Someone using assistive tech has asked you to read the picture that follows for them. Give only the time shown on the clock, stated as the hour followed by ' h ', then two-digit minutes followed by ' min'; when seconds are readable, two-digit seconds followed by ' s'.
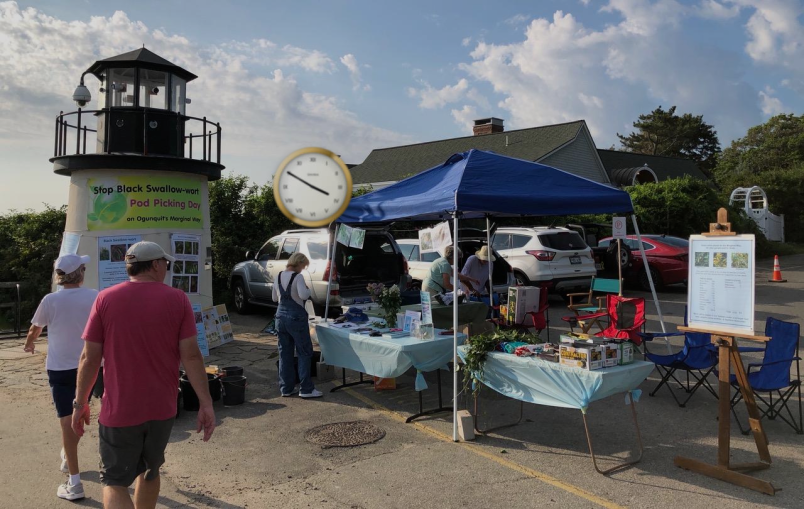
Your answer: 3 h 50 min
